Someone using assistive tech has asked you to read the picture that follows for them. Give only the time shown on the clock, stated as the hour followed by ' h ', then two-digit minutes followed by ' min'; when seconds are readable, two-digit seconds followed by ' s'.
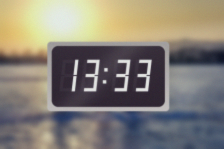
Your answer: 13 h 33 min
